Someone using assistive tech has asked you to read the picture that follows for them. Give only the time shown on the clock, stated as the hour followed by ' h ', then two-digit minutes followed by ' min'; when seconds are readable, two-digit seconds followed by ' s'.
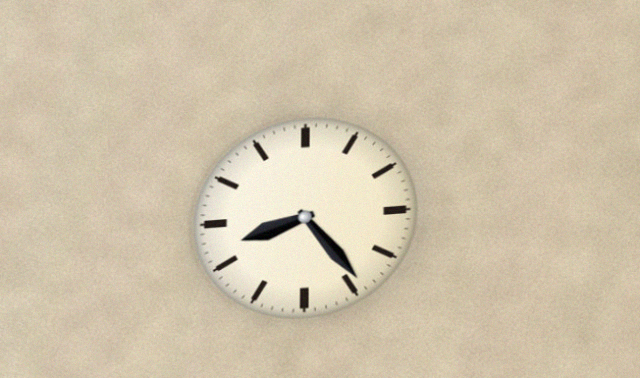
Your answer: 8 h 24 min
